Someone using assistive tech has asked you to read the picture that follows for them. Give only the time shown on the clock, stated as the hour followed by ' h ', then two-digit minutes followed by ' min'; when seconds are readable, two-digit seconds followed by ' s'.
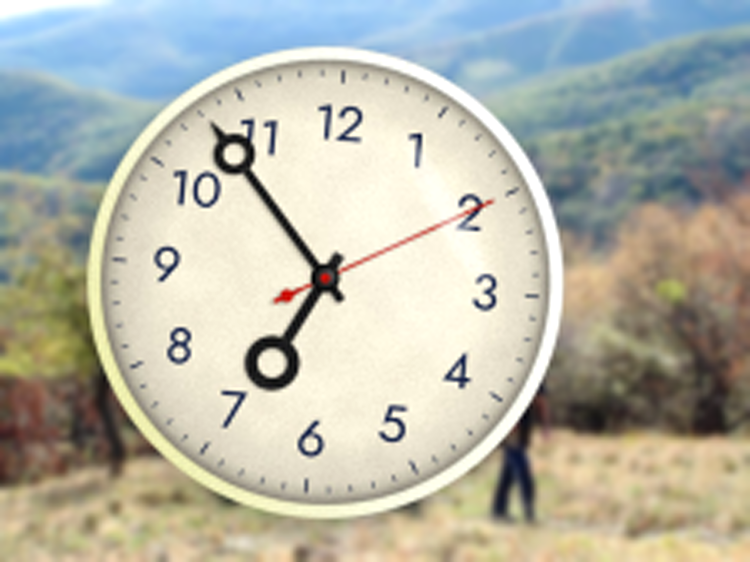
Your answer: 6 h 53 min 10 s
